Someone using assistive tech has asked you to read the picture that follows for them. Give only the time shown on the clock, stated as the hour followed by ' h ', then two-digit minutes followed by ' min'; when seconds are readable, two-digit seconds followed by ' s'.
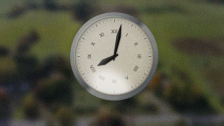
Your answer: 8 h 02 min
